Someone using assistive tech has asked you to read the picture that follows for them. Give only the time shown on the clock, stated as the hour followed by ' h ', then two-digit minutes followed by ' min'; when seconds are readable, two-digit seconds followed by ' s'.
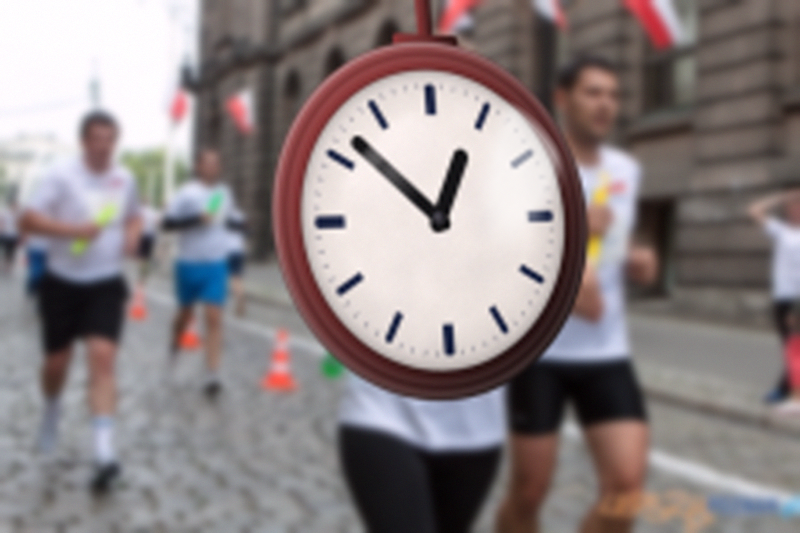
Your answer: 12 h 52 min
